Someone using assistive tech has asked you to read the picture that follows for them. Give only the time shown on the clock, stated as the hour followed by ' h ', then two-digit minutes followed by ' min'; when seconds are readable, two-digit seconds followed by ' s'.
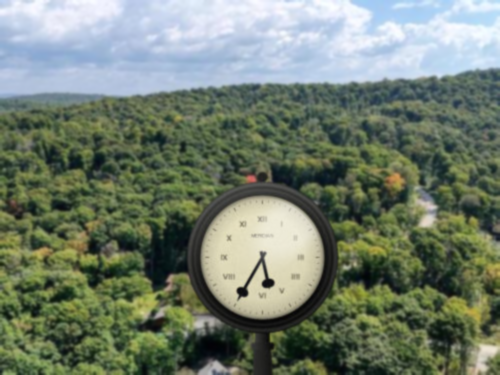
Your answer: 5 h 35 min
